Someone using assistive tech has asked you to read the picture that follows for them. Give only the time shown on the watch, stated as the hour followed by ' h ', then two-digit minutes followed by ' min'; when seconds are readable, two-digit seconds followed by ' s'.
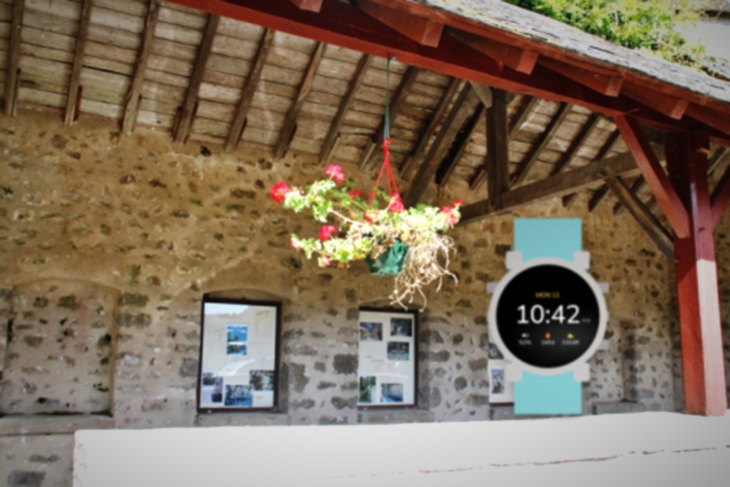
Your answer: 10 h 42 min
